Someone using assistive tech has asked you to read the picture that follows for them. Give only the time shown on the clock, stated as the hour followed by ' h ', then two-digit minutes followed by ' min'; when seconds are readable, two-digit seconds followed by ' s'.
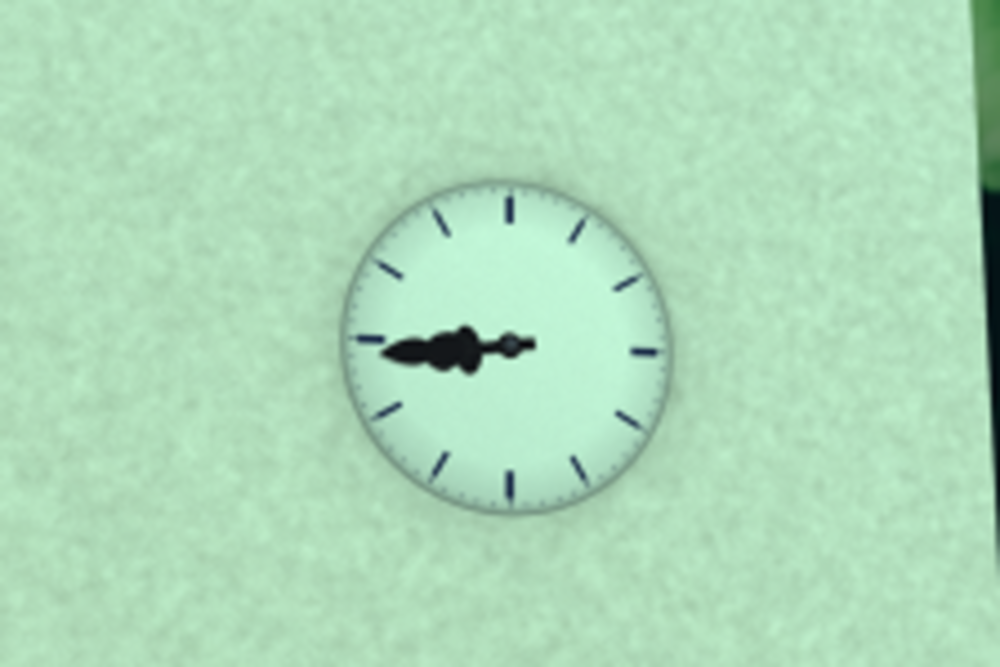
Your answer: 8 h 44 min
